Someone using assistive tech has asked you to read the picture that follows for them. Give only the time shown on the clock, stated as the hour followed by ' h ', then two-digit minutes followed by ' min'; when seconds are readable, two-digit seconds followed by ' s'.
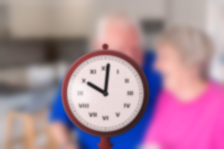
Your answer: 10 h 01 min
